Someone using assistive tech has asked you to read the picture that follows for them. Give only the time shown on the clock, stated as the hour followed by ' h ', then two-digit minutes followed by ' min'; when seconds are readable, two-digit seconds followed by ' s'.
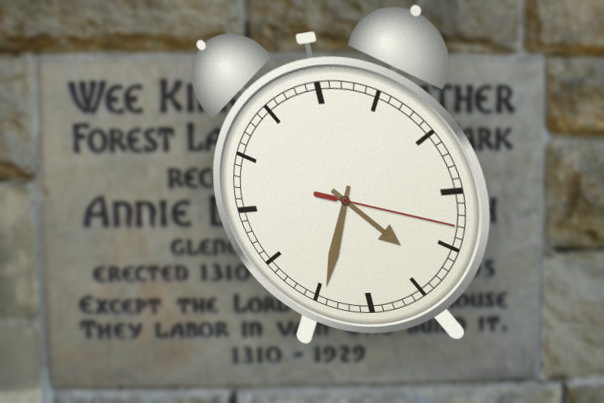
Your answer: 4 h 34 min 18 s
